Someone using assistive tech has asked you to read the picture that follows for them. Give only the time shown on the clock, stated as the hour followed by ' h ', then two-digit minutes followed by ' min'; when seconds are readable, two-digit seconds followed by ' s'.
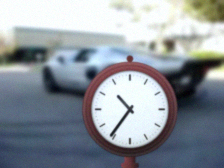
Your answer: 10 h 36 min
